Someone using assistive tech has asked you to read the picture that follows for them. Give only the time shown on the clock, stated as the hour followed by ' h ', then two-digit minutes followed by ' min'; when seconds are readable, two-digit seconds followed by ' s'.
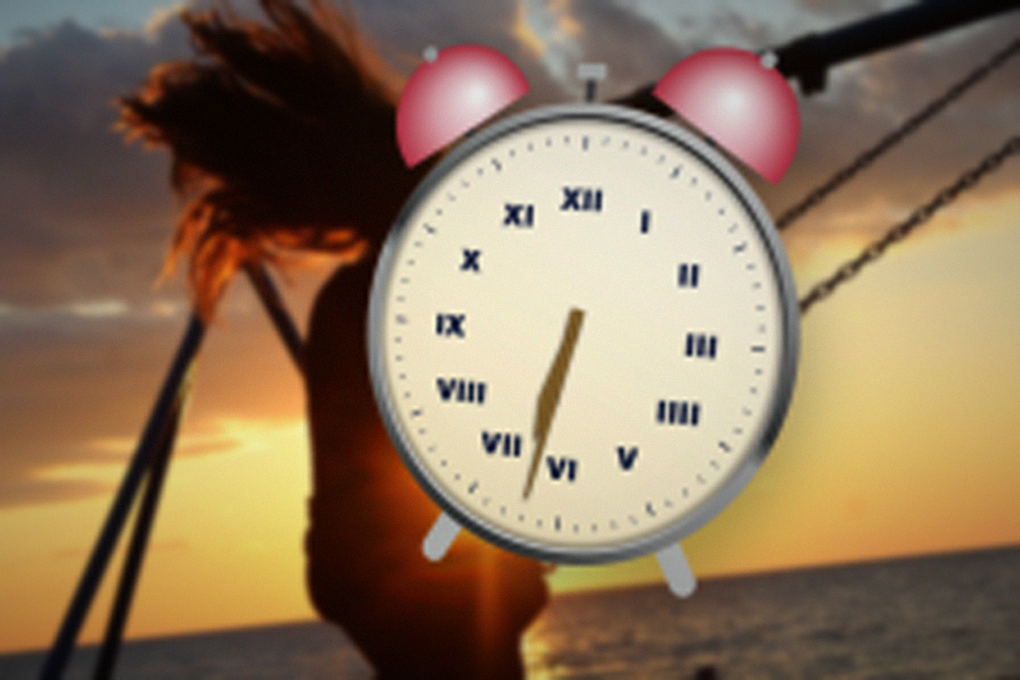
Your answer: 6 h 32 min
